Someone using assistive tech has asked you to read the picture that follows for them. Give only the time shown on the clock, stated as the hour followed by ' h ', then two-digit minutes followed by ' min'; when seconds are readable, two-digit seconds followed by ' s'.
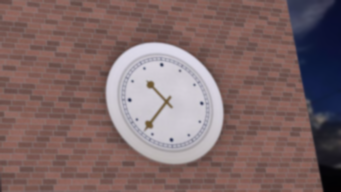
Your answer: 10 h 37 min
